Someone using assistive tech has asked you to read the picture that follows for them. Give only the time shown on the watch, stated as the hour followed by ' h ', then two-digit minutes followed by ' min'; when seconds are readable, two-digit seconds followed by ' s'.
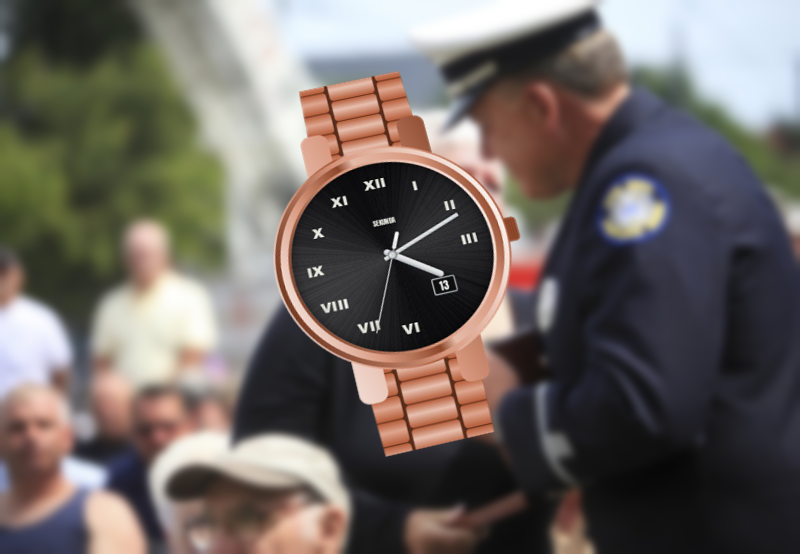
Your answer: 4 h 11 min 34 s
